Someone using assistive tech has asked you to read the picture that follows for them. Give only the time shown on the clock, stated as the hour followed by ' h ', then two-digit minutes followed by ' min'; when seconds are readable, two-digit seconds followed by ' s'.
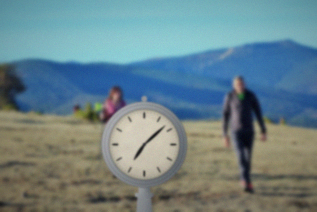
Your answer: 7 h 08 min
